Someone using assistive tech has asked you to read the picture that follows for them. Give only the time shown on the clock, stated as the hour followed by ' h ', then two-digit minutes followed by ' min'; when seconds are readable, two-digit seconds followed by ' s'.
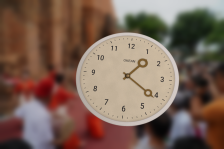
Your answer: 1 h 21 min
